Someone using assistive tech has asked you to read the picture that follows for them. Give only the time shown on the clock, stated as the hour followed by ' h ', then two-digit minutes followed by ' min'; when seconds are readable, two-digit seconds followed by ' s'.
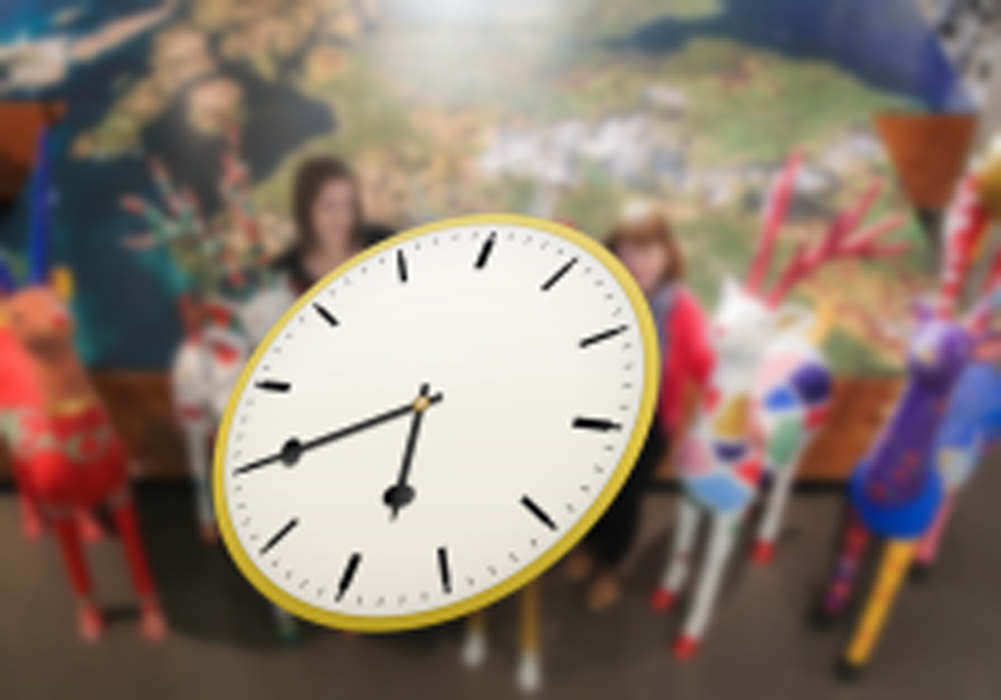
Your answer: 5 h 40 min
